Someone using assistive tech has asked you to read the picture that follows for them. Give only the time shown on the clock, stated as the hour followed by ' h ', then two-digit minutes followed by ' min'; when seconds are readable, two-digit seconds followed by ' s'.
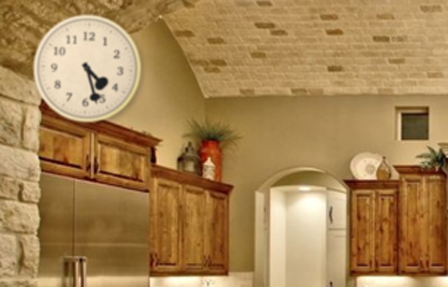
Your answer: 4 h 27 min
